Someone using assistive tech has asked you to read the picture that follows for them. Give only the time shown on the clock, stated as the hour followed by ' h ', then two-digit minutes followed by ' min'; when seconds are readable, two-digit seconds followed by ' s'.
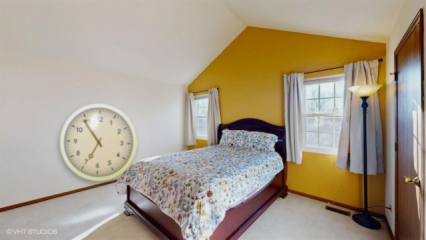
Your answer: 6 h 54 min
